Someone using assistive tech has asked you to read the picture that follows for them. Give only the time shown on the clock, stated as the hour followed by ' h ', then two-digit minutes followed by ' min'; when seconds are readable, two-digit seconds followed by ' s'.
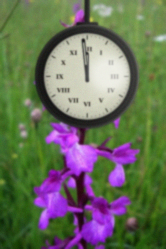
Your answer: 11 h 59 min
